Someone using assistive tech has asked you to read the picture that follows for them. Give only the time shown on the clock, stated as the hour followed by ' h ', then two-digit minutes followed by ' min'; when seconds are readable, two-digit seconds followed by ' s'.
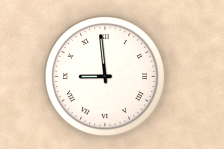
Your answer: 8 h 59 min
